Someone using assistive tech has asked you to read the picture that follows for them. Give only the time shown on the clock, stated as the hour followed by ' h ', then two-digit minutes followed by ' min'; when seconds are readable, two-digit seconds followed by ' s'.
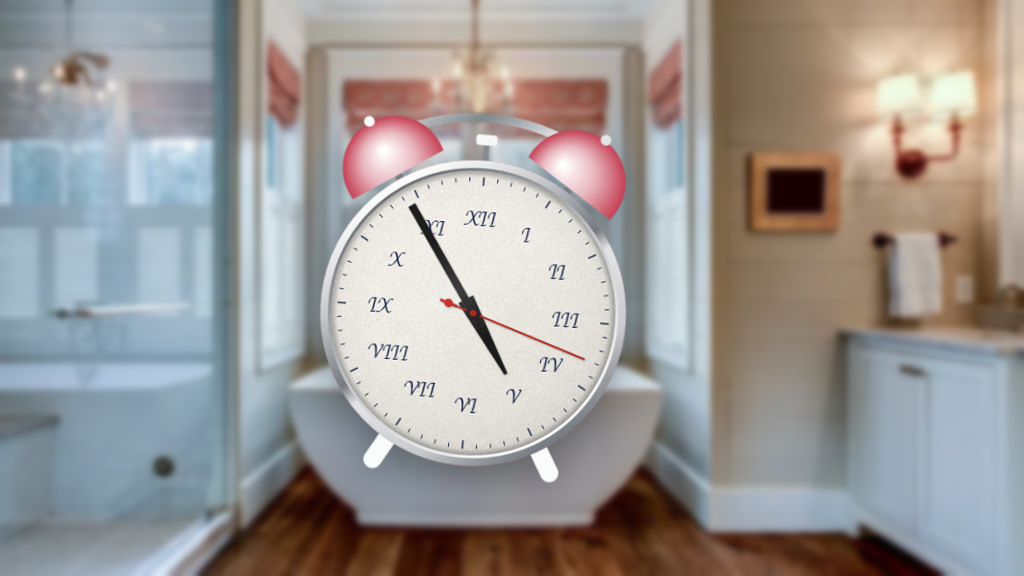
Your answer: 4 h 54 min 18 s
